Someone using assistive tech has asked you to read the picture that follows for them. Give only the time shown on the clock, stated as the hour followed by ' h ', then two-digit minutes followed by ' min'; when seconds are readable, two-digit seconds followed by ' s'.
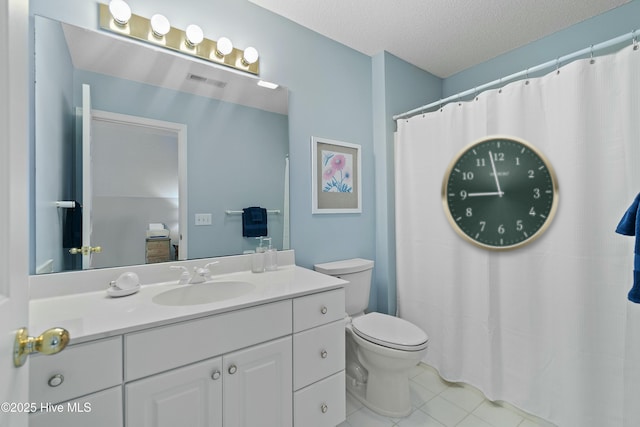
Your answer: 8 h 58 min
